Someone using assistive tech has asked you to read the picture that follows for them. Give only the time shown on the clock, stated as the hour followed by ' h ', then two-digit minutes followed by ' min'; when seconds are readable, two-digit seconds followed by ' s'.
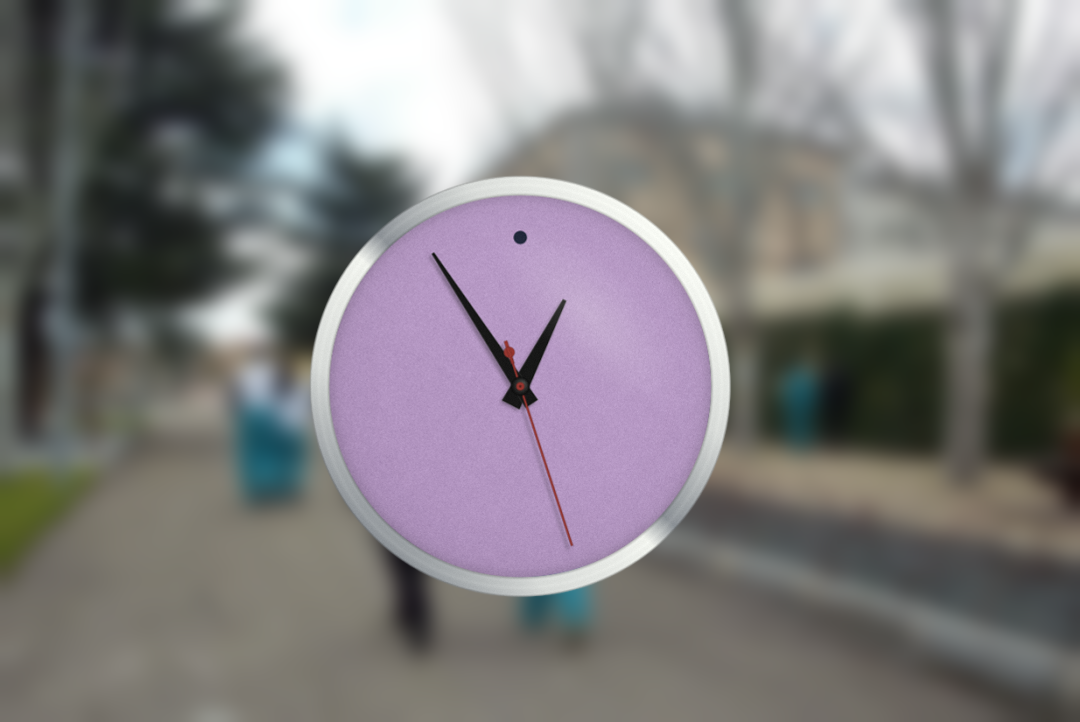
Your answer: 12 h 54 min 27 s
